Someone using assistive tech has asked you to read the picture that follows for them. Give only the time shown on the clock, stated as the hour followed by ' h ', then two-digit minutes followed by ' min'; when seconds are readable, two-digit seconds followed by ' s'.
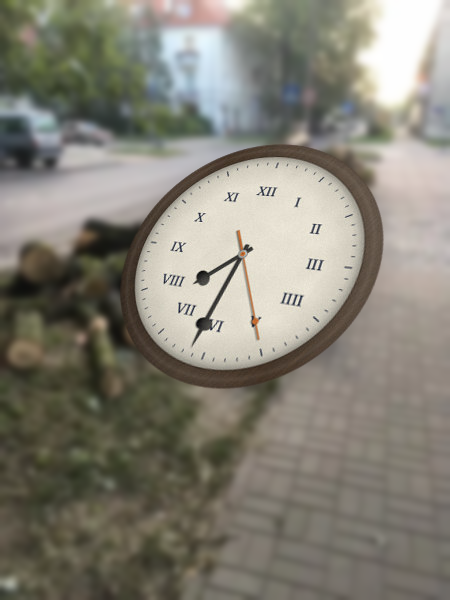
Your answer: 7 h 31 min 25 s
